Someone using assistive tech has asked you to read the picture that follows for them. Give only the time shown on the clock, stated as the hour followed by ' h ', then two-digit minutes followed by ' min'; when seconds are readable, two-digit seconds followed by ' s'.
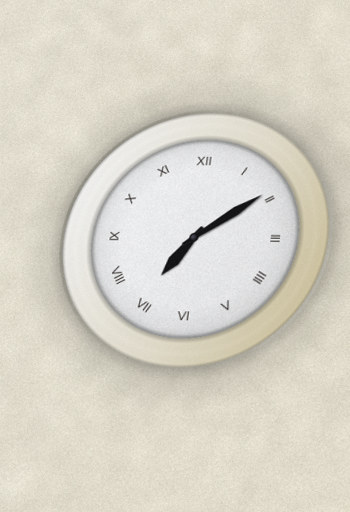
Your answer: 7 h 09 min
